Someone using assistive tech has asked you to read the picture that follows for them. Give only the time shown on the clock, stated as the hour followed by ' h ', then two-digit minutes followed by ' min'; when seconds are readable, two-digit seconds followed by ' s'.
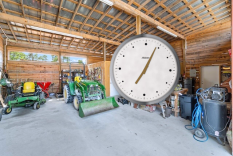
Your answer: 7 h 04 min
